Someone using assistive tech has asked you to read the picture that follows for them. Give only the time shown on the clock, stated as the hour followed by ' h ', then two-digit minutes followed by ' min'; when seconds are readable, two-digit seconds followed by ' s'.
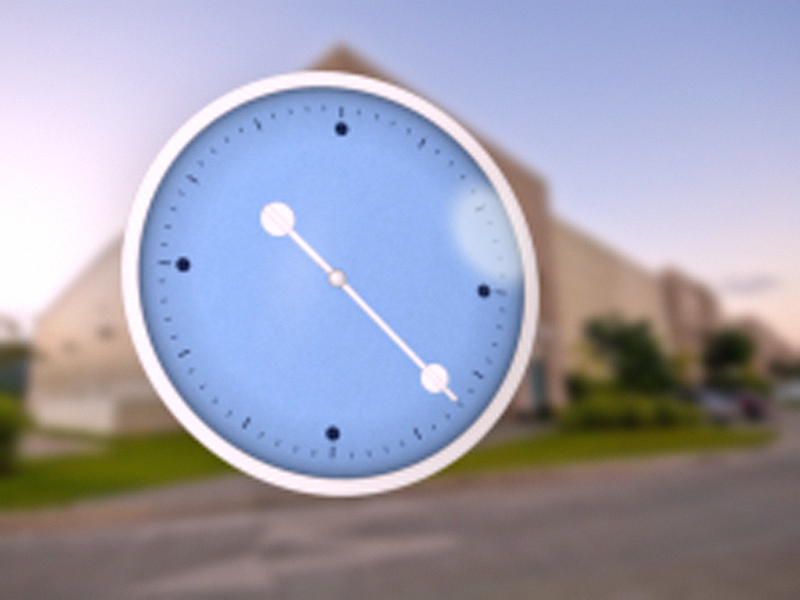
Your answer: 10 h 22 min
